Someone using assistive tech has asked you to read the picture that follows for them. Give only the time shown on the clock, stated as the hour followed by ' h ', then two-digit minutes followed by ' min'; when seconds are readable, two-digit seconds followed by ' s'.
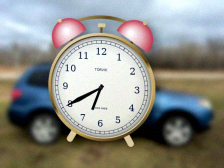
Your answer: 6 h 40 min
